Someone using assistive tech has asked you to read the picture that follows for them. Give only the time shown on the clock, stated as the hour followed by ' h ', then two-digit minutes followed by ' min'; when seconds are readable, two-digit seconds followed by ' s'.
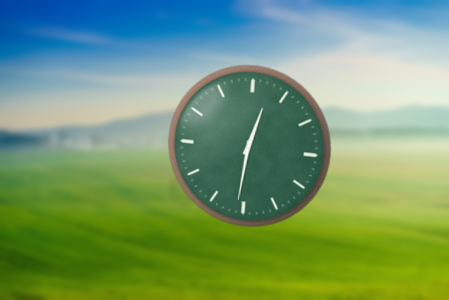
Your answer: 12 h 31 min
